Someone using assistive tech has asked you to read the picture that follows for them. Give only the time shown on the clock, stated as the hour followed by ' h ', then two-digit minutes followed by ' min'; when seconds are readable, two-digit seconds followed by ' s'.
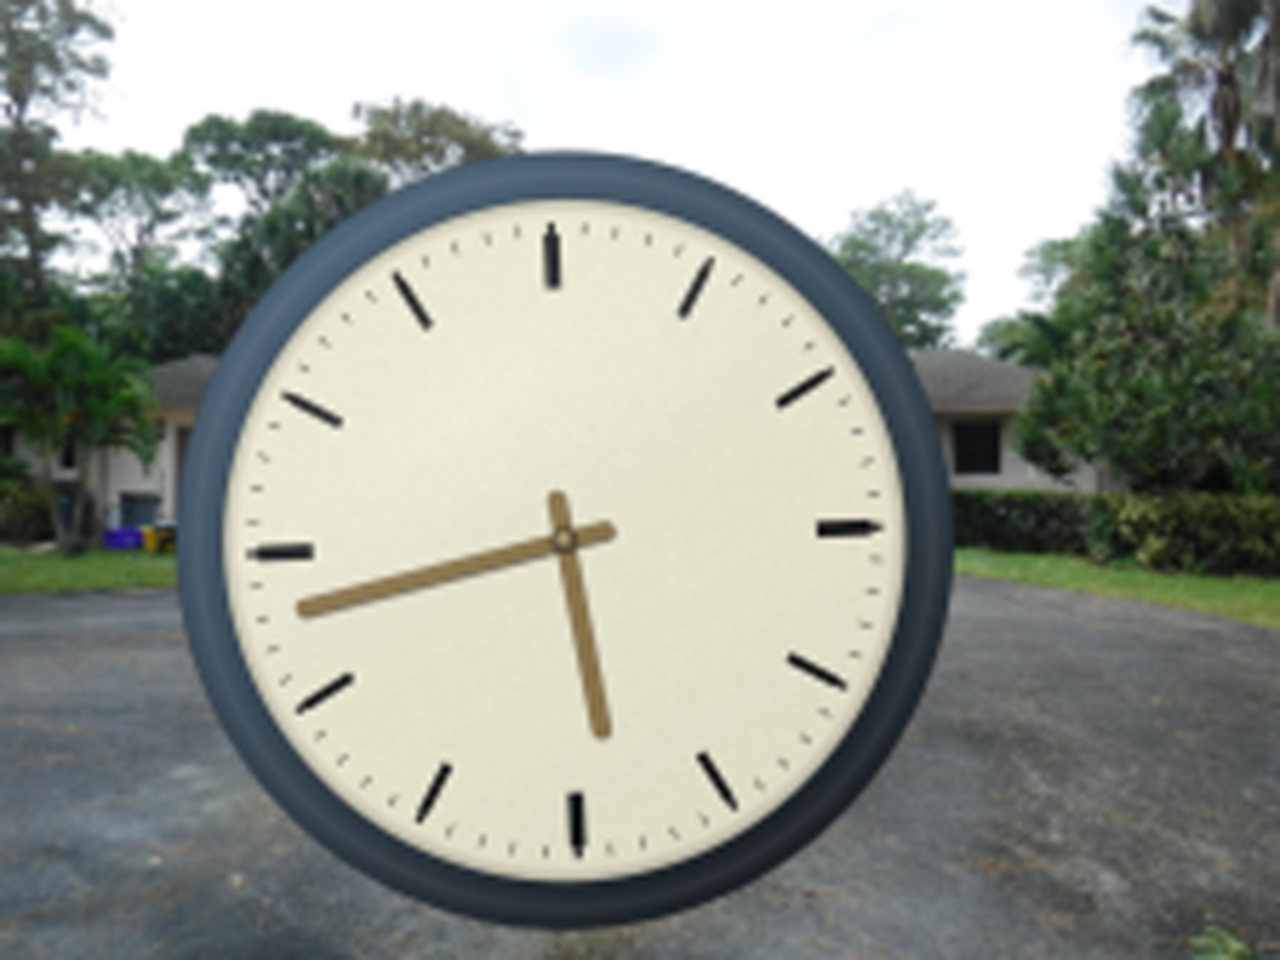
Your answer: 5 h 43 min
